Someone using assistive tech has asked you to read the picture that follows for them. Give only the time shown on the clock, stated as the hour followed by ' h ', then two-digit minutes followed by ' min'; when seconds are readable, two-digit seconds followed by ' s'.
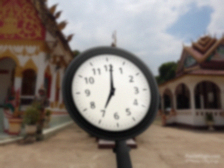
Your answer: 7 h 01 min
